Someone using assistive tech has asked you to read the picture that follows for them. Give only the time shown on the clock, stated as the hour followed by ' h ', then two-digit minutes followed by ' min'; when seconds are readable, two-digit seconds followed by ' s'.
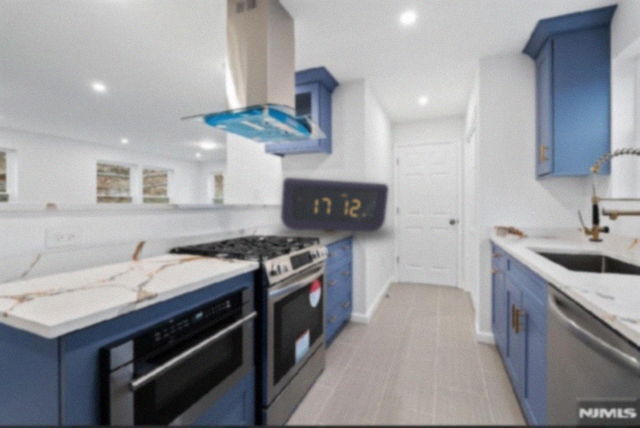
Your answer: 17 h 12 min
